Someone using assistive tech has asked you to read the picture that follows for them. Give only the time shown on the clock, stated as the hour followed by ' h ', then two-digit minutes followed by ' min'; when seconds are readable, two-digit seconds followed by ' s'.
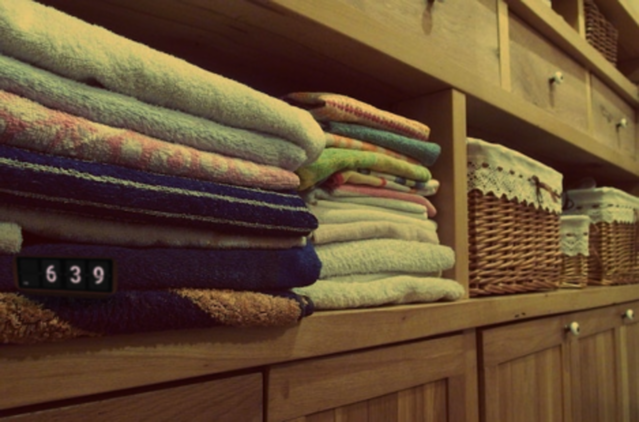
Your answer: 6 h 39 min
